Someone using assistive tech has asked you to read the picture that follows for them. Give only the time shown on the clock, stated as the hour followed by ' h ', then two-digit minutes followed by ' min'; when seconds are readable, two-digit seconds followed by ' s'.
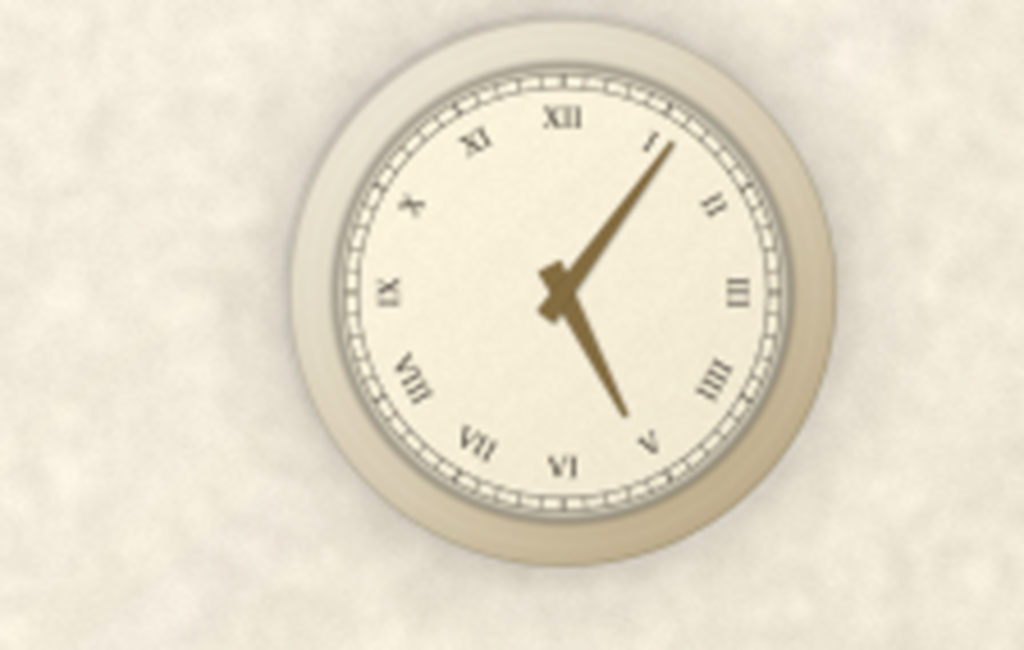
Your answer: 5 h 06 min
